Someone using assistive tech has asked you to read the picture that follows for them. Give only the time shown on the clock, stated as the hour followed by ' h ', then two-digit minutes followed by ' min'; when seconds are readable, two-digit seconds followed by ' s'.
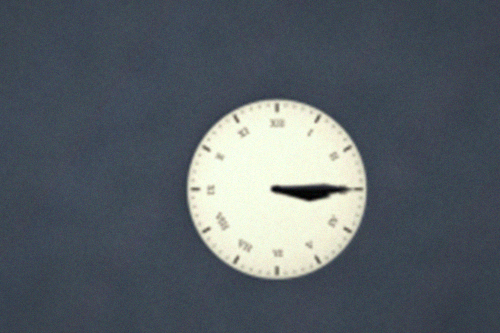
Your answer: 3 h 15 min
